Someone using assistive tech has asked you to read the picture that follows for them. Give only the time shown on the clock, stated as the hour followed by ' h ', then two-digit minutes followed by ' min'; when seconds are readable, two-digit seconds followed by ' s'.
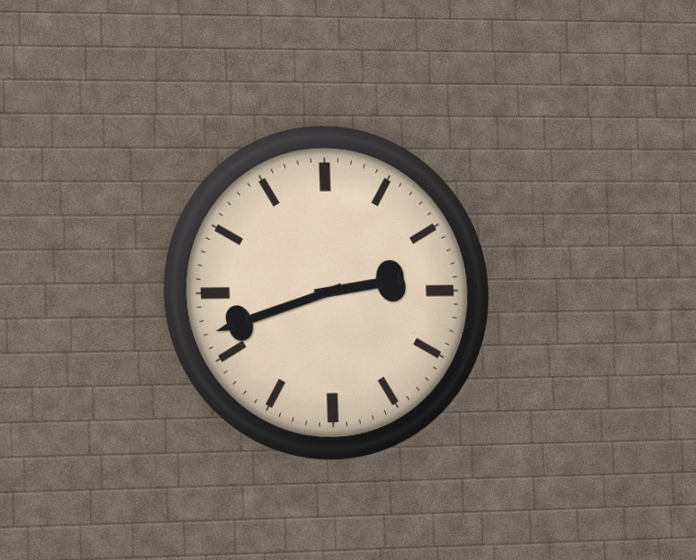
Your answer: 2 h 42 min
